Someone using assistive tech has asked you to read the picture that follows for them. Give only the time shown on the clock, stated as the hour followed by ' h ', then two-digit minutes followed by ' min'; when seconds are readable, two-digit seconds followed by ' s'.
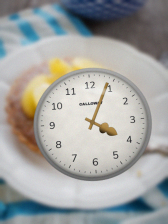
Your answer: 4 h 04 min
